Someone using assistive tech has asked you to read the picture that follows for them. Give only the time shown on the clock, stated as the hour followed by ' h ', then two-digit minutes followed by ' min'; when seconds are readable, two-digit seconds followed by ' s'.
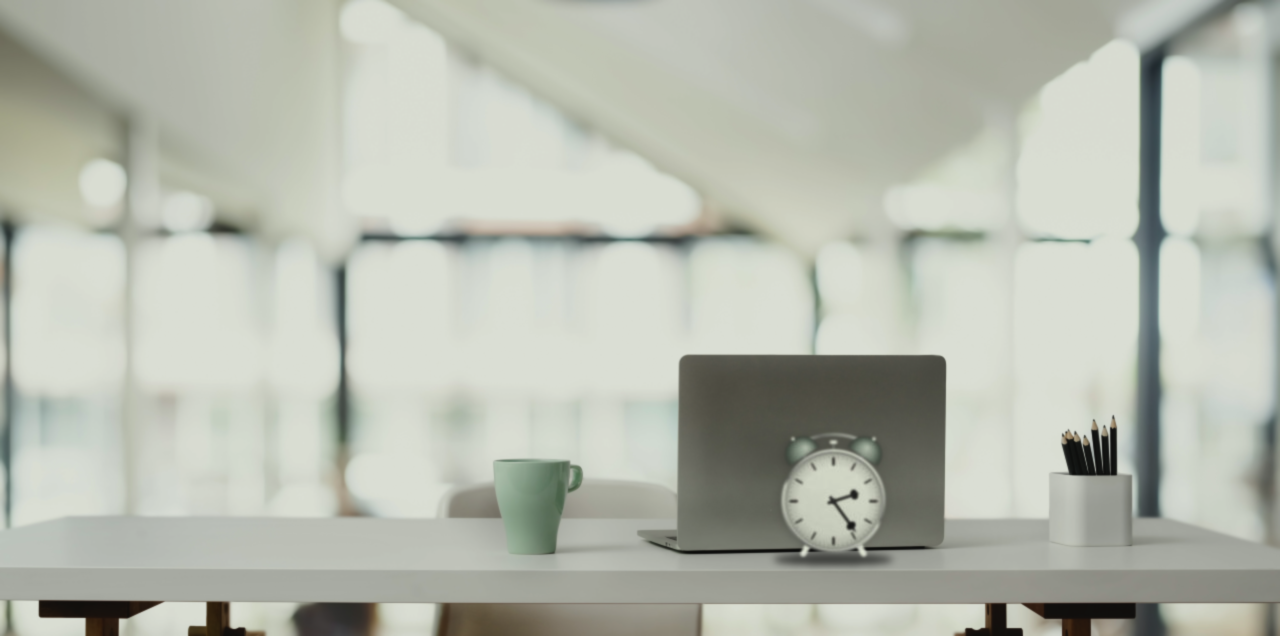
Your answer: 2 h 24 min
